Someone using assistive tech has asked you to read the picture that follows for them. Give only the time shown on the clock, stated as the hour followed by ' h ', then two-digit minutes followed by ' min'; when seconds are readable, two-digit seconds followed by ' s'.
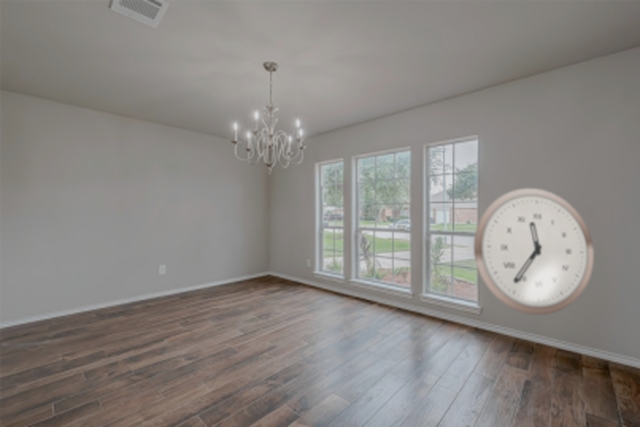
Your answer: 11 h 36 min
